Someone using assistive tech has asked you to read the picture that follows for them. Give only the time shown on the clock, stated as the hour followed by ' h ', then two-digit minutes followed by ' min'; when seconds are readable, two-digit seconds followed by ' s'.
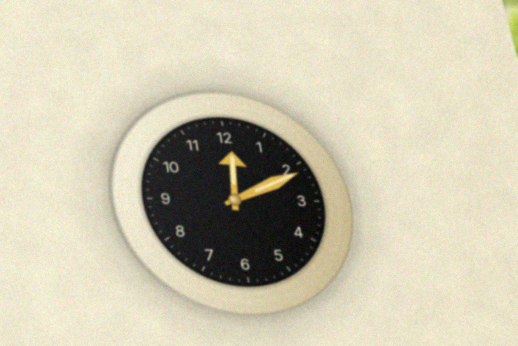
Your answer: 12 h 11 min
